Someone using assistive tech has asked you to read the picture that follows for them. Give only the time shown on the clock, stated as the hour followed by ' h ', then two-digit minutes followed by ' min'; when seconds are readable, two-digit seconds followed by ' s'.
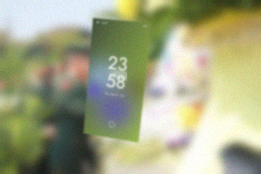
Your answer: 23 h 58 min
